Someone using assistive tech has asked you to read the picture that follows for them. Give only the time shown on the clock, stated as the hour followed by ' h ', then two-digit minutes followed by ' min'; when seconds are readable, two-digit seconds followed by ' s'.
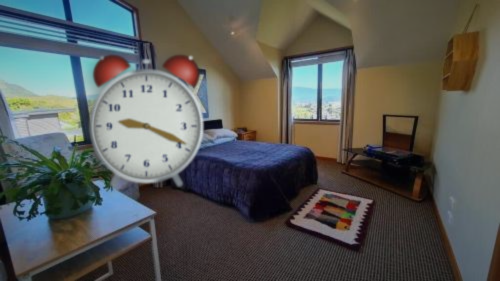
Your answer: 9 h 19 min
